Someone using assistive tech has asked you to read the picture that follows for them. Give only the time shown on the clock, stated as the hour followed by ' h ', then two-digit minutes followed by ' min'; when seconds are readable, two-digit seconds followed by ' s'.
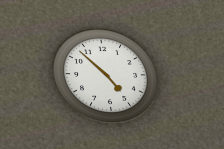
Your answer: 4 h 53 min
